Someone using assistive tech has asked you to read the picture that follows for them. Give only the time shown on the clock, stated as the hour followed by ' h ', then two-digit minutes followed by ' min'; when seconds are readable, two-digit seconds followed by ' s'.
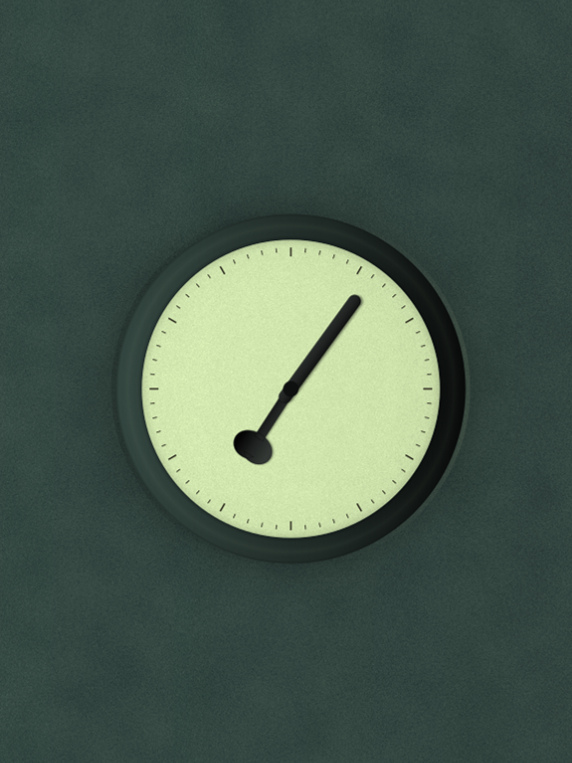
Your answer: 7 h 06 min
